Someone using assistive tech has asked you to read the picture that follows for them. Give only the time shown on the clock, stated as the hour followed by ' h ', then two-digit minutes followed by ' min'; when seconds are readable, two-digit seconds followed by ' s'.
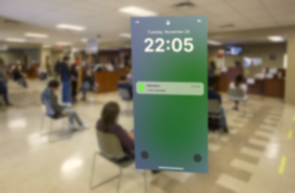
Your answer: 22 h 05 min
